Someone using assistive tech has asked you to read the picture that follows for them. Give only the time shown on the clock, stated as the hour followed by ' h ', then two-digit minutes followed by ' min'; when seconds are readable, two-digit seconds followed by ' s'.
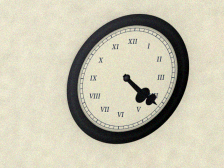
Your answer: 4 h 21 min
